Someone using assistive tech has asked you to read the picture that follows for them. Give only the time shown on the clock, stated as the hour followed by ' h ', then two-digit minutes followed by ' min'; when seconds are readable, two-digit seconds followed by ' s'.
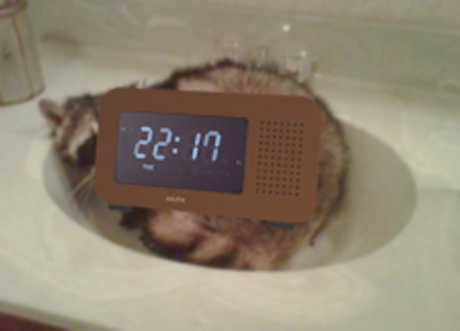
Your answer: 22 h 17 min
